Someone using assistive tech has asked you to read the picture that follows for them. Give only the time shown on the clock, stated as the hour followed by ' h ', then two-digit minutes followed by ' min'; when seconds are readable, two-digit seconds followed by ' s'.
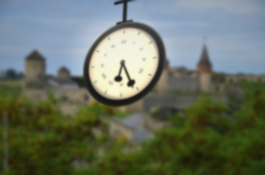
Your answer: 6 h 26 min
